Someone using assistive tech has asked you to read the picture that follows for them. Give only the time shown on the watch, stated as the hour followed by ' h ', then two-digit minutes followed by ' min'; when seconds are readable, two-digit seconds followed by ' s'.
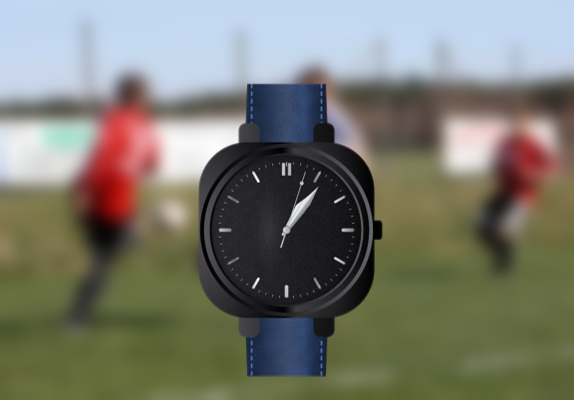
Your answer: 1 h 06 min 03 s
